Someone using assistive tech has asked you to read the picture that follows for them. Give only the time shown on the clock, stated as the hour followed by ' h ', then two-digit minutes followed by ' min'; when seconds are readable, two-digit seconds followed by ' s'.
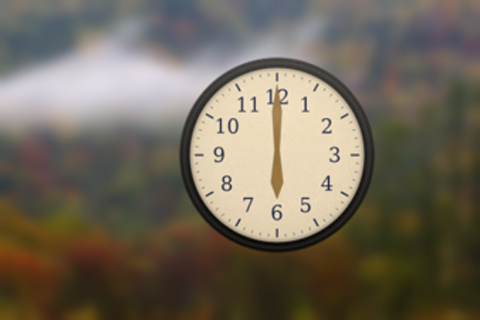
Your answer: 6 h 00 min
